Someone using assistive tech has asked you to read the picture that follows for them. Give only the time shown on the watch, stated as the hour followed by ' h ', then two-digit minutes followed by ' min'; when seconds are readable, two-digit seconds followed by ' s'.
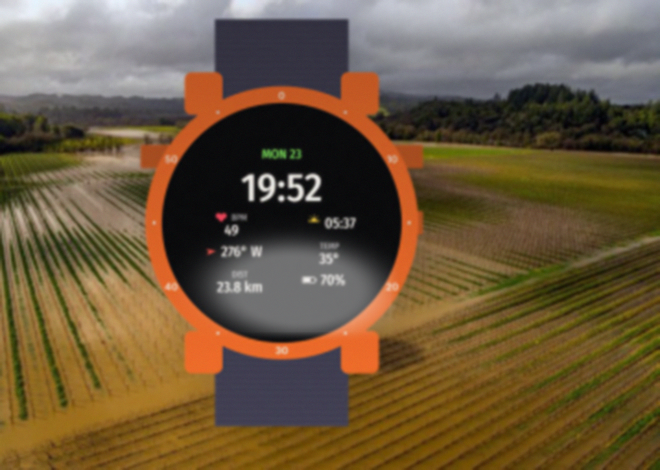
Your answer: 19 h 52 min
